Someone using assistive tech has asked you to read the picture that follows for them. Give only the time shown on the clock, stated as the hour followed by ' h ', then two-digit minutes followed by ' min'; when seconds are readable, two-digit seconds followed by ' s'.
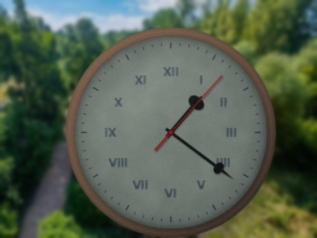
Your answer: 1 h 21 min 07 s
